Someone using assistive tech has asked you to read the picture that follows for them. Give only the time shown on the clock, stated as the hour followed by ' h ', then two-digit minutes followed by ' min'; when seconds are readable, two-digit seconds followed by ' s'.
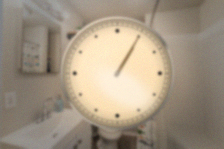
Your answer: 1 h 05 min
